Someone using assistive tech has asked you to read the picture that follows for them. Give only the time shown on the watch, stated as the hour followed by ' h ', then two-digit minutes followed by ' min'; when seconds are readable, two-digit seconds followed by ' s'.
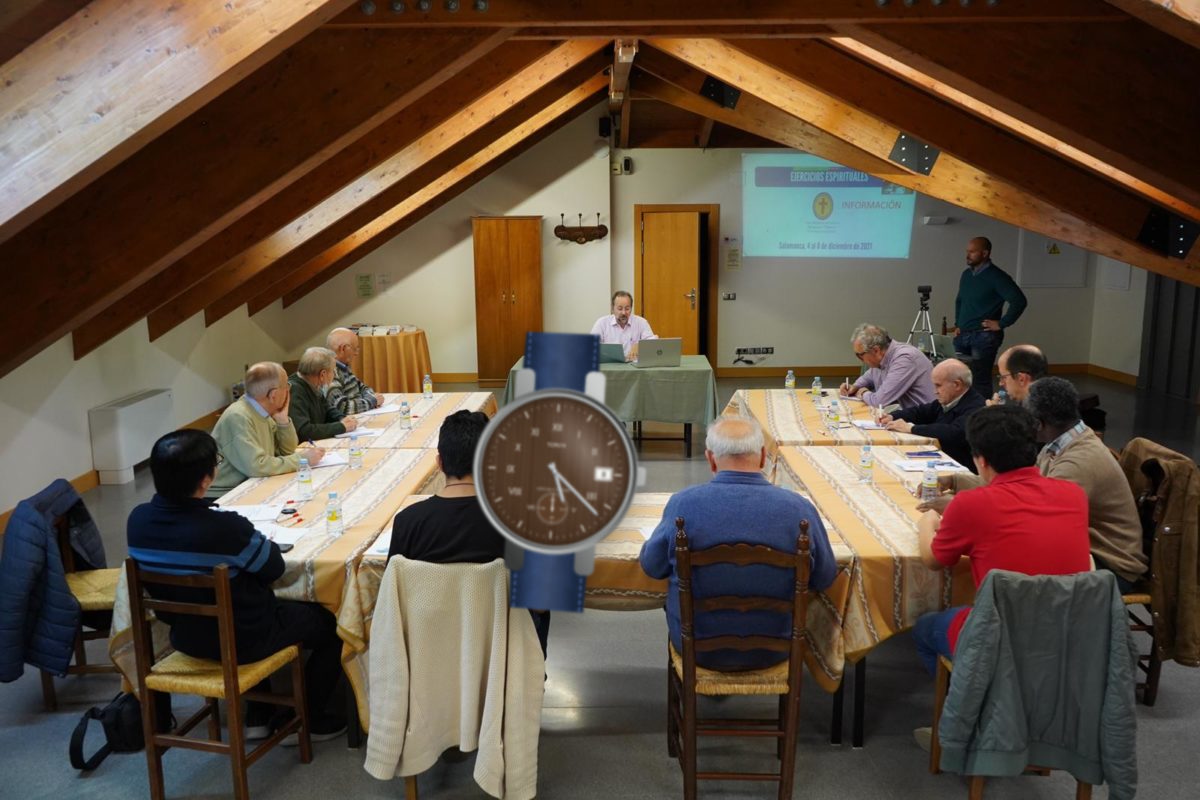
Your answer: 5 h 22 min
